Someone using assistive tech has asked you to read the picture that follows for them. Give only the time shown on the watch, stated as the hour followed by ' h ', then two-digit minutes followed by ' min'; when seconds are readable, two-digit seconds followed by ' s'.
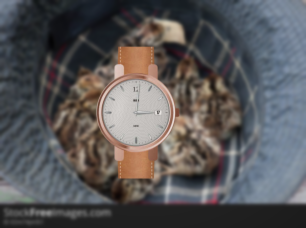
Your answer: 3 h 01 min
